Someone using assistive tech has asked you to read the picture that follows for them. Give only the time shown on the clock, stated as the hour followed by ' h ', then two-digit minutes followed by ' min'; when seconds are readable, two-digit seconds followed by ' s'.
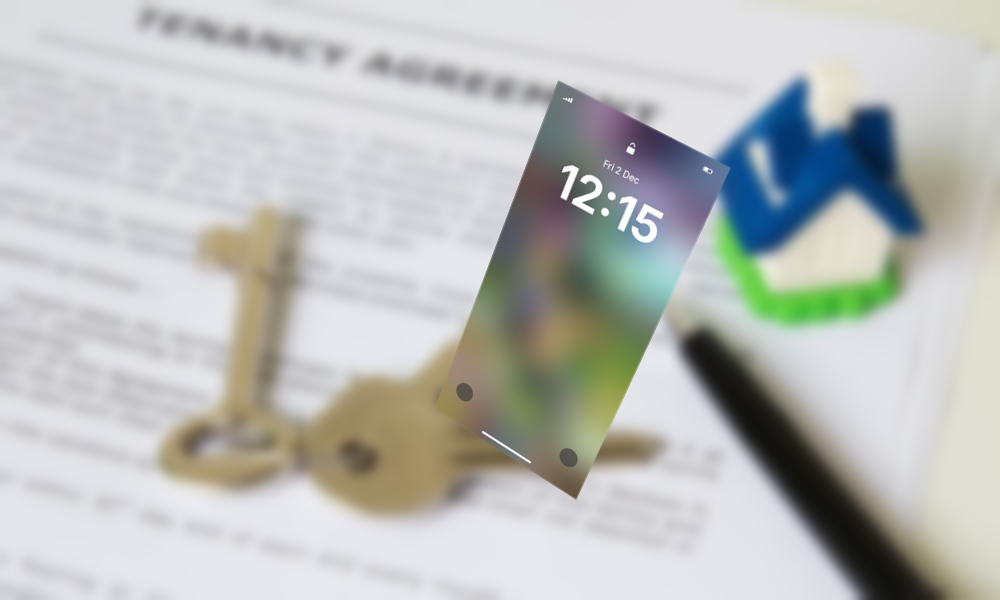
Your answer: 12 h 15 min
